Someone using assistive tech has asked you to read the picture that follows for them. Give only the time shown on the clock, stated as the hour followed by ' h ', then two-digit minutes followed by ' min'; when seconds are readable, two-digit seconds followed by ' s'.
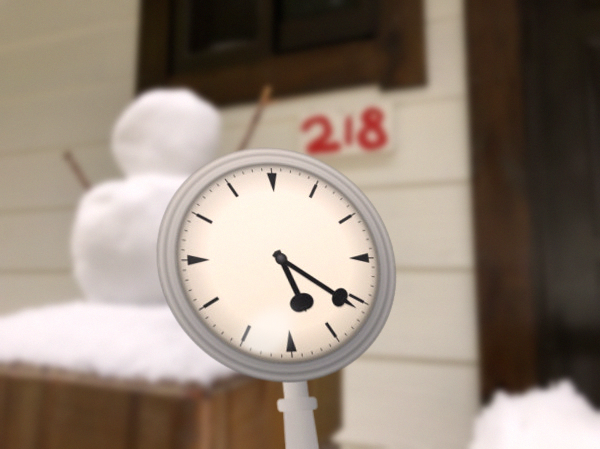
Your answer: 5 h 21 min
